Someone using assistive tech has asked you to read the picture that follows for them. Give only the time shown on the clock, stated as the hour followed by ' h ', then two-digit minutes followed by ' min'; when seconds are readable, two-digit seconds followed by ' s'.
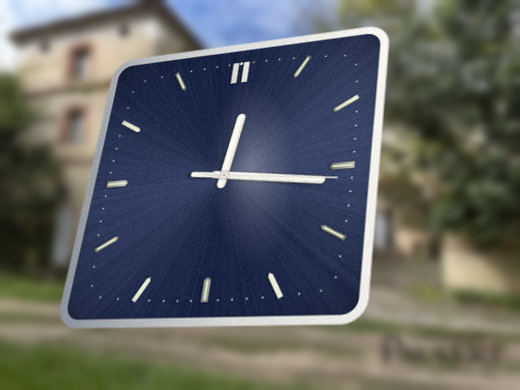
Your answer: 12 h 16 min 16 s
